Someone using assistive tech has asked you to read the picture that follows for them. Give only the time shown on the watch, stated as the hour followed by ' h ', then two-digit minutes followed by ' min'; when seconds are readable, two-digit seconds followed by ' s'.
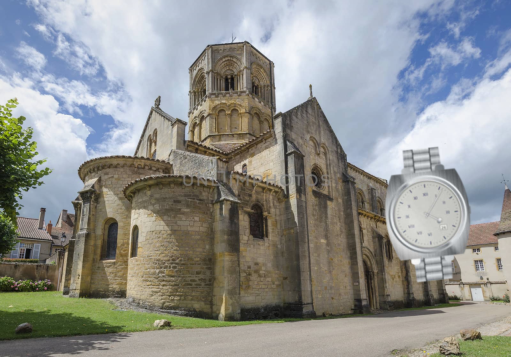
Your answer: 4 h 06 min
